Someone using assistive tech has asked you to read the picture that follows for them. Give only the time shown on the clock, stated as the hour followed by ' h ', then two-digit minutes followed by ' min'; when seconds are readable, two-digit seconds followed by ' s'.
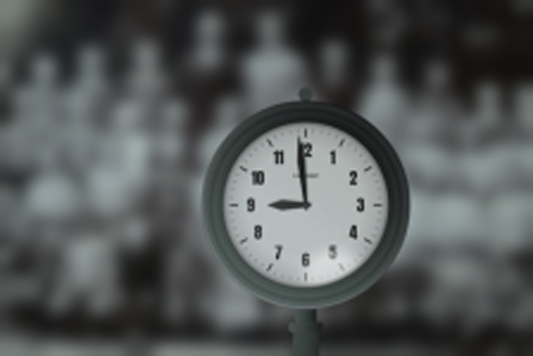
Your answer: 8 h 59 min
